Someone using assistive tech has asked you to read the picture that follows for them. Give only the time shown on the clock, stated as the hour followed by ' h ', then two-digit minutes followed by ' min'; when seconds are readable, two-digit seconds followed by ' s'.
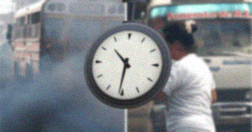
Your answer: 10 h 31 min
